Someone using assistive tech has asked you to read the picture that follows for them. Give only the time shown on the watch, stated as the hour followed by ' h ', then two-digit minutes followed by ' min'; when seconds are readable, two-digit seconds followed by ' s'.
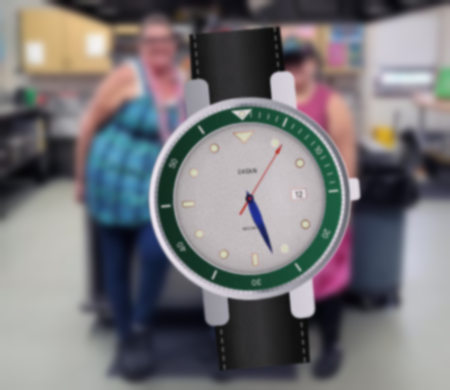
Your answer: 5 h 27 min 06 s
